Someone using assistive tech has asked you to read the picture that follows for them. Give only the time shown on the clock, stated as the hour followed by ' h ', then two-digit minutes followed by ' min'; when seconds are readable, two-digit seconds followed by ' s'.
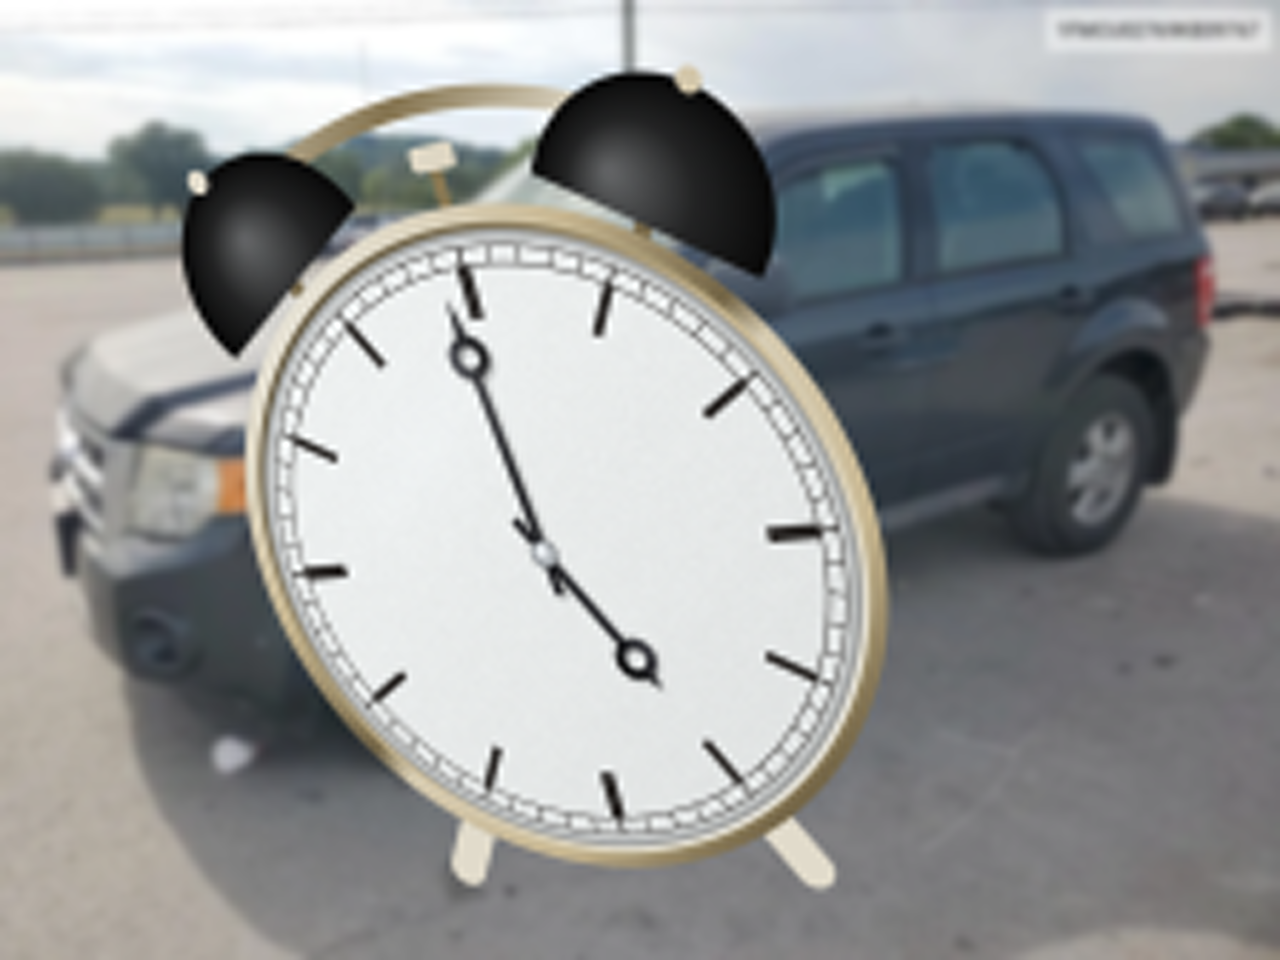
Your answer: 4 h 59 min
